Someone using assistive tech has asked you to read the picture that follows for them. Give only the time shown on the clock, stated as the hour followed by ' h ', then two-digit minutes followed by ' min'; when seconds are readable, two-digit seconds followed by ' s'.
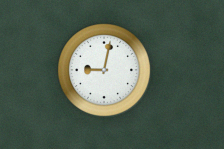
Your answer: 9 h 02 min
